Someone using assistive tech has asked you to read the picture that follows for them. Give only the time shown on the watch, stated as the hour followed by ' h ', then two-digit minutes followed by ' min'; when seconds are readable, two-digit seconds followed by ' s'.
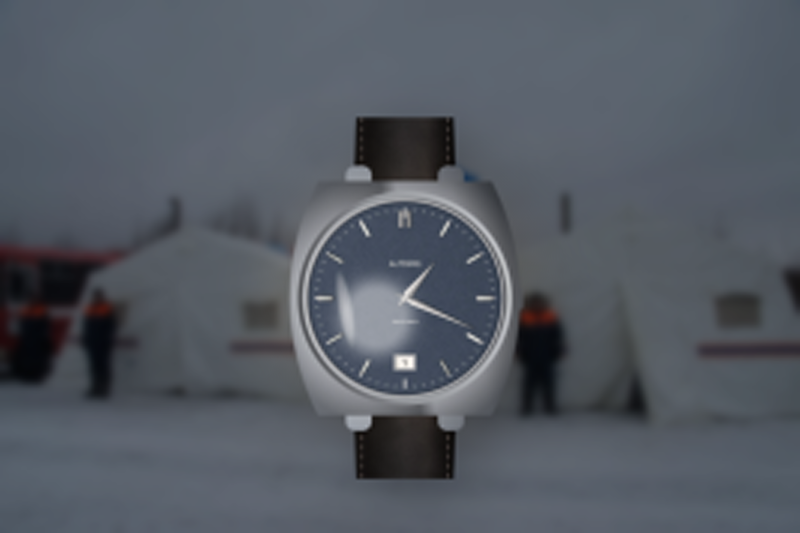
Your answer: 1 h 19 min
